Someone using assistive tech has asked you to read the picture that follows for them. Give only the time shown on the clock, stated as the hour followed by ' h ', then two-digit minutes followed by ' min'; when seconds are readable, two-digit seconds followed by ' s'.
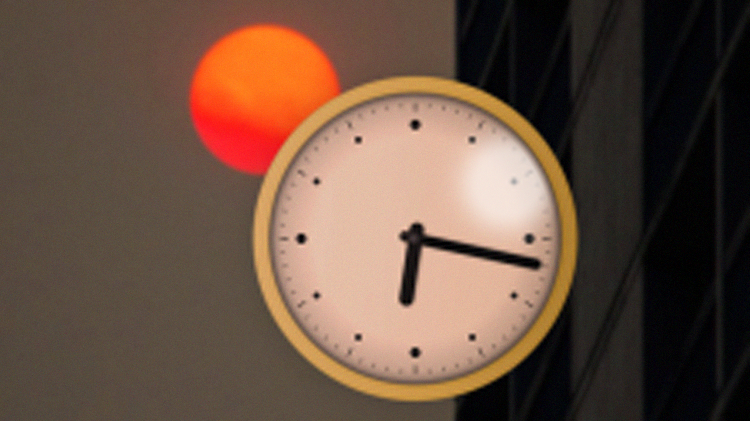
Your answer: 6 h 17 min
